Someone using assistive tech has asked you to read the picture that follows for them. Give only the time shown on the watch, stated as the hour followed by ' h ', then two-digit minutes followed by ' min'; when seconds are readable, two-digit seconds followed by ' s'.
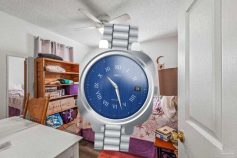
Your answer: 10 h 27 min
